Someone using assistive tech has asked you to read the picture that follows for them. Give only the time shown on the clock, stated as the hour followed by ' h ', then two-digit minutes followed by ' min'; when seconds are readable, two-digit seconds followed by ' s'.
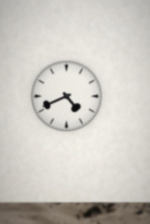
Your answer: 4 h 41 min
